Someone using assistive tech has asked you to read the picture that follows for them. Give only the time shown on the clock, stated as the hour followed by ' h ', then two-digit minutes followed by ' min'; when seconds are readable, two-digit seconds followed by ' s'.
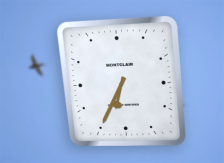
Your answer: 6 h 35 min
